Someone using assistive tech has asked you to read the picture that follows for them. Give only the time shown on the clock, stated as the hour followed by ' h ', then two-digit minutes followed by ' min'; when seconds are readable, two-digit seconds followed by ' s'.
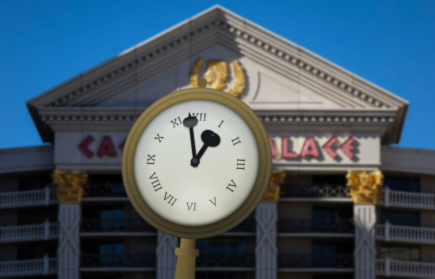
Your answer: 12 h 58 min
